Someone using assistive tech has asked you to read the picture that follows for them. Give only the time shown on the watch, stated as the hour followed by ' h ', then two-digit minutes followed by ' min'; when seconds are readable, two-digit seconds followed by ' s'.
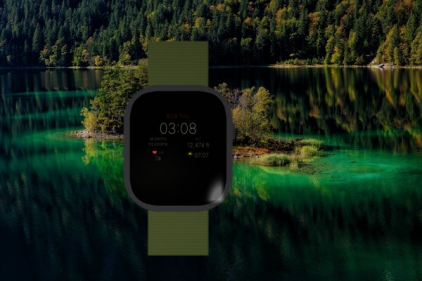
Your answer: 3 h 08 min
